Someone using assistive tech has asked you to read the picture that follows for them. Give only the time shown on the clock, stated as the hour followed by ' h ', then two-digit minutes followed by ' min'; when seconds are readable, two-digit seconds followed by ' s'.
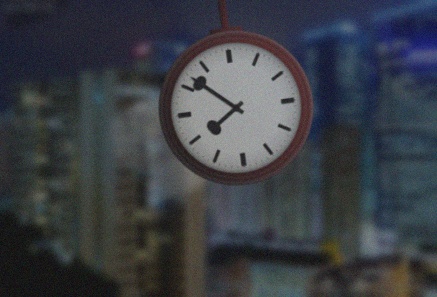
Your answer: 7 h 52 min
